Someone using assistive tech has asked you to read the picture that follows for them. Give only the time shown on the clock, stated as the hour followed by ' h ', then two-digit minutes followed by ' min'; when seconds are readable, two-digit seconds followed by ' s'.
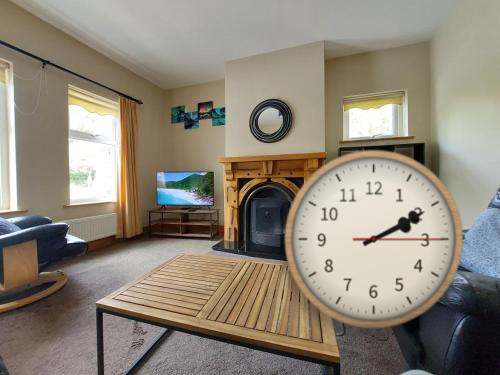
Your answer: 2 h 10 min 15 s
